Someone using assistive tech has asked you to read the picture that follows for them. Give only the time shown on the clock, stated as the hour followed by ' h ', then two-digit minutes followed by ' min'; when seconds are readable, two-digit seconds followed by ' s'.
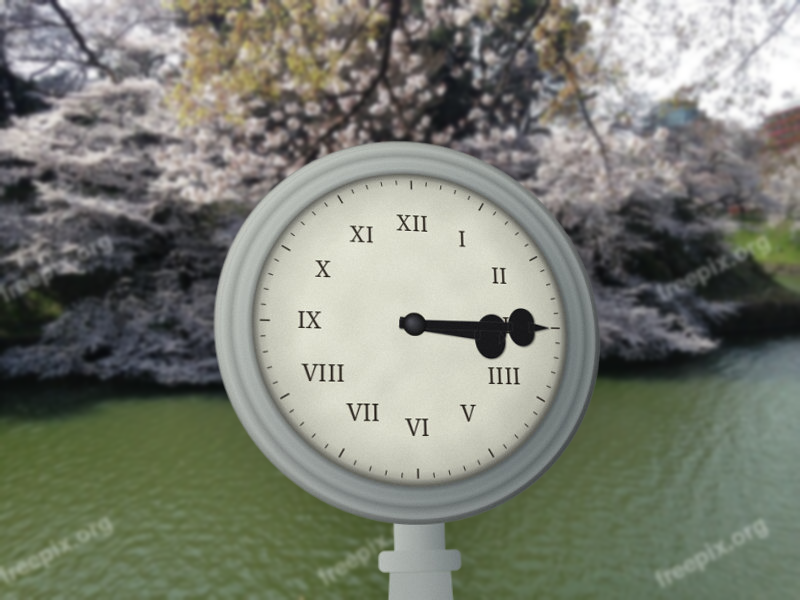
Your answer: 3 h 15 min
